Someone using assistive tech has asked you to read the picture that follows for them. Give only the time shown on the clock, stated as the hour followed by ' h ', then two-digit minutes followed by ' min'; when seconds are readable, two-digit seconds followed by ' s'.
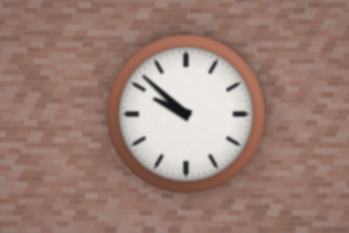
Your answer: 9 h 52 min
